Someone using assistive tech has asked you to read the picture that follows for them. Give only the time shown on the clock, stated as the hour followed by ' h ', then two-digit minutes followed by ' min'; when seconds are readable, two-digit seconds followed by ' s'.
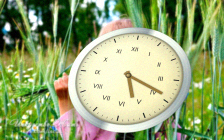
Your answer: 5 h 19 min
